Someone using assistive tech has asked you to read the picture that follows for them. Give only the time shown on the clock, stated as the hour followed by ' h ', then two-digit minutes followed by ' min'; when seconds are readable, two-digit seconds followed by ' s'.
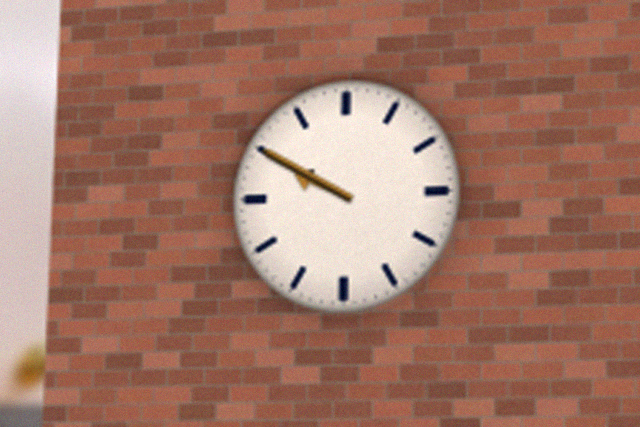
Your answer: 9 h 50 min
